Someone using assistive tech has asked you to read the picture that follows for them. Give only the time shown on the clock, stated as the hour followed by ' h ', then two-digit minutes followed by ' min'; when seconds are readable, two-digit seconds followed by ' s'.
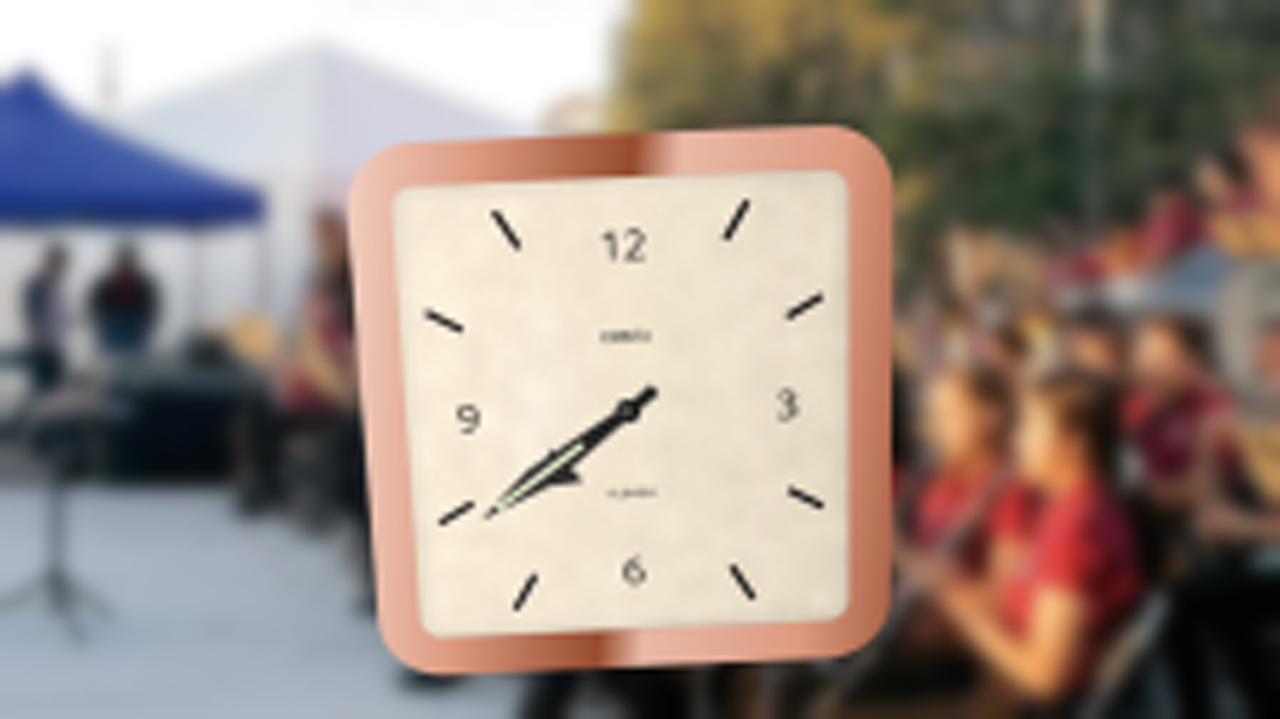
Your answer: 7 h 39 min
